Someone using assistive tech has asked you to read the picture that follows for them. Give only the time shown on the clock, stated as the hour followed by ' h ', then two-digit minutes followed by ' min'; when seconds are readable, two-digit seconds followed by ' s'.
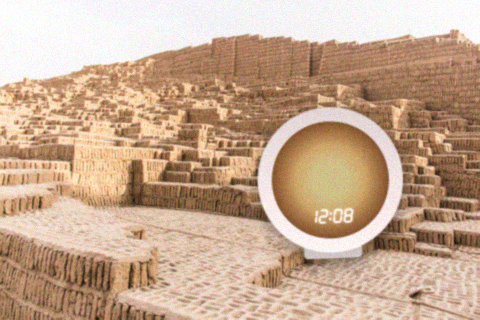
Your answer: 12 h 08 min
